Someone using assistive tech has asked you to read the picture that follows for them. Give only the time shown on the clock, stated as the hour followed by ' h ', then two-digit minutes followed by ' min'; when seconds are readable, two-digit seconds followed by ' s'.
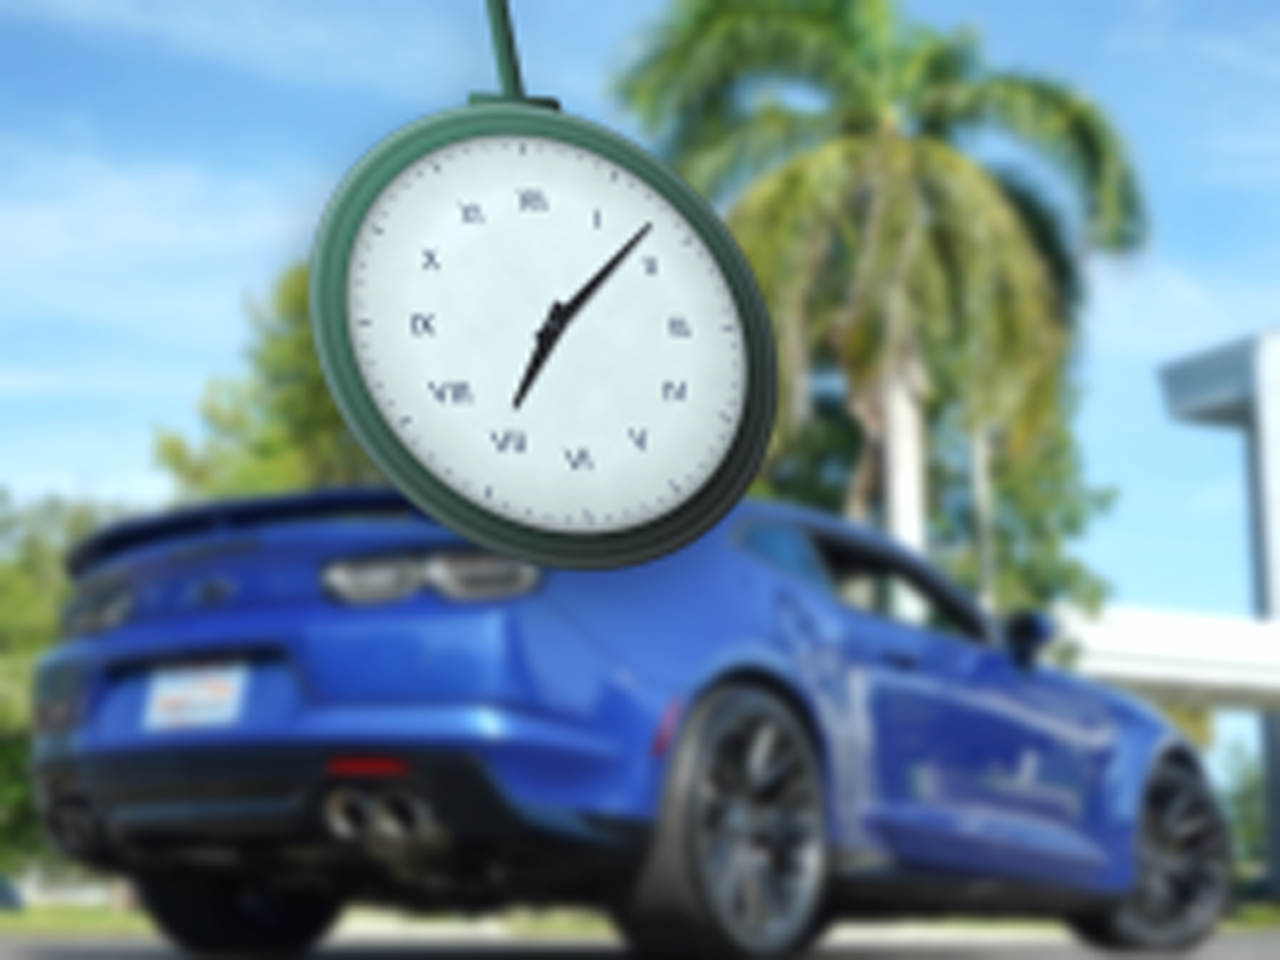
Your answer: 7 h 08 min
